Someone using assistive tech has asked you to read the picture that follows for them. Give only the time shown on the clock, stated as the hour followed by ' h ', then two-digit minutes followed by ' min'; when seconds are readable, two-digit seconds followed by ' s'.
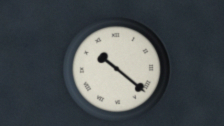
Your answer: 10 h 22 min
